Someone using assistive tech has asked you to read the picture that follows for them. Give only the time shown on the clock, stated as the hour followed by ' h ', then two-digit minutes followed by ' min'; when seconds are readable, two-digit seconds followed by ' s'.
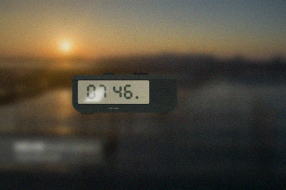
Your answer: 7 h 46 min
